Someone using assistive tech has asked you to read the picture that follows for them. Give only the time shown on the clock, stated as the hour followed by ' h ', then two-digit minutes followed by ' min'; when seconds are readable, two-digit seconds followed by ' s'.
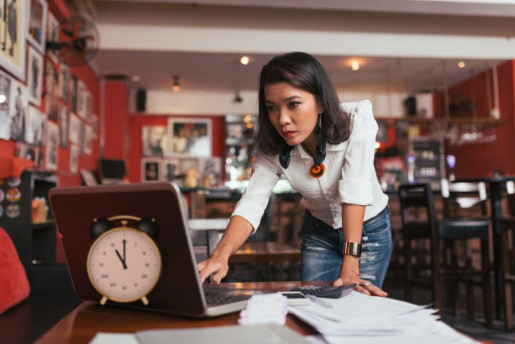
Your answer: 11 h 00 min
